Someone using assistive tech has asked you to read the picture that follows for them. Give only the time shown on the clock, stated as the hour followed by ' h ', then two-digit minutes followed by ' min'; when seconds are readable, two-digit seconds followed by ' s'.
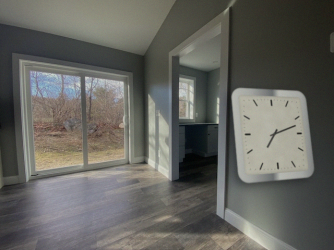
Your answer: 7 h 12 min
